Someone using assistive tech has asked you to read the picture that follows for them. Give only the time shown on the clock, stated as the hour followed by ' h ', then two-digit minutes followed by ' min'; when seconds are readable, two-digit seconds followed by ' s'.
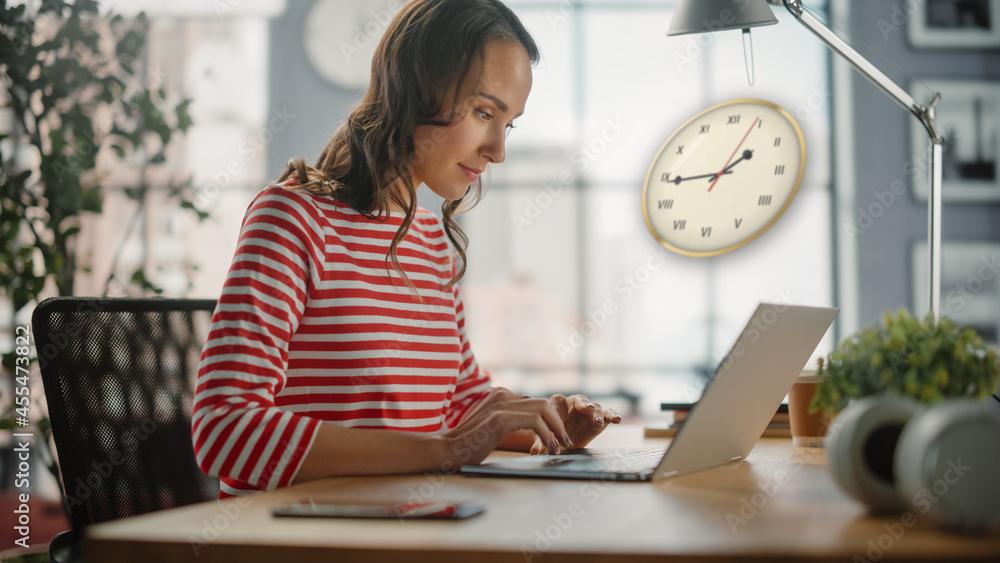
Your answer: 1 h 44 min 04 s
